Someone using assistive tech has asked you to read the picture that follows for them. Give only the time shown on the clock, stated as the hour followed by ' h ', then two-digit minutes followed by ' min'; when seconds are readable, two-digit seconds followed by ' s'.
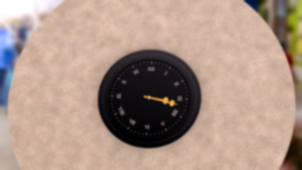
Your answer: 3 h 17 min
